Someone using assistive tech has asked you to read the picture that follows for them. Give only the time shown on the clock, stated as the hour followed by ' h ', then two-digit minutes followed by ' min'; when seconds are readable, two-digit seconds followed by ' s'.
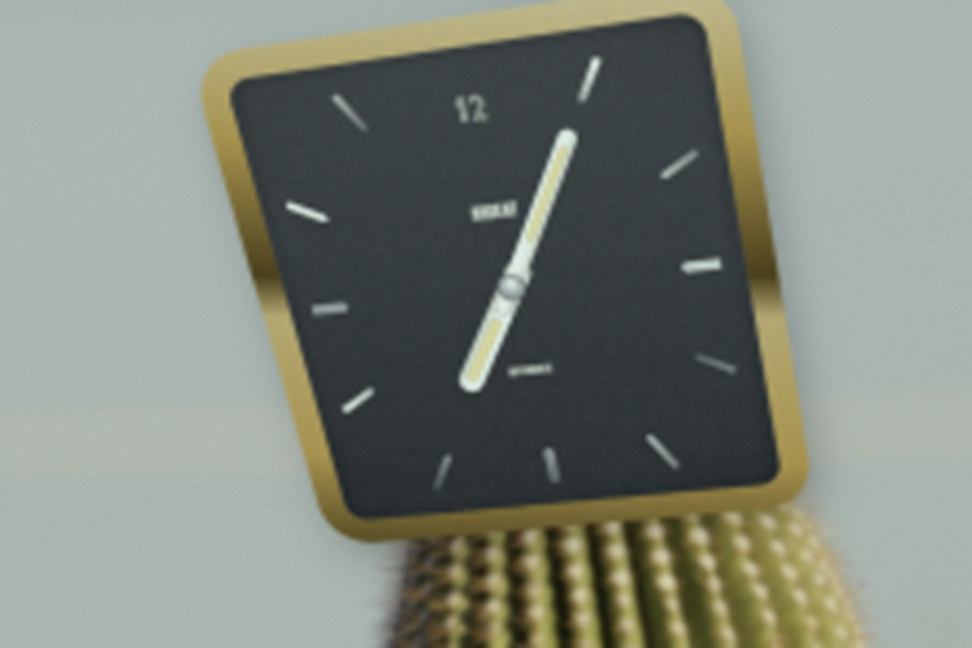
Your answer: 7 h 05 min
